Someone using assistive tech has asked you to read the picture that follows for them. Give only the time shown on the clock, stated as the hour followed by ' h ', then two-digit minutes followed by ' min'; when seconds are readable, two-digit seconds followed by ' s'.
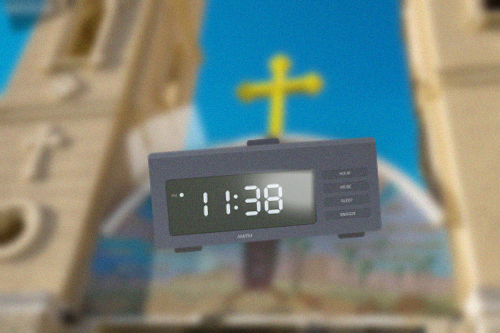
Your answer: 11 h 38 min
